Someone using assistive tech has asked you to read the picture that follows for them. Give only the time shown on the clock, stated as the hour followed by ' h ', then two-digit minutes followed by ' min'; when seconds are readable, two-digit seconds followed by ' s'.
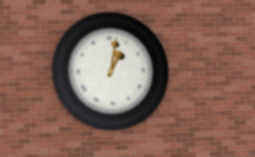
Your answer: 1 h 02 min
